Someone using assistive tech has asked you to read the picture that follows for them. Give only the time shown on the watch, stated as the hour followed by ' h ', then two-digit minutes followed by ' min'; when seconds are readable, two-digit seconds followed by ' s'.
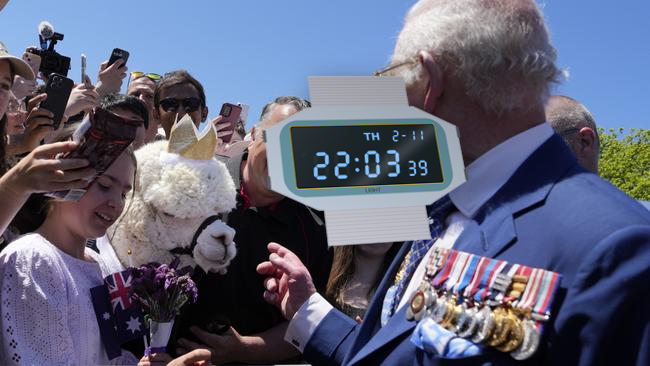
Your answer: 22 h 03 min 39 s
